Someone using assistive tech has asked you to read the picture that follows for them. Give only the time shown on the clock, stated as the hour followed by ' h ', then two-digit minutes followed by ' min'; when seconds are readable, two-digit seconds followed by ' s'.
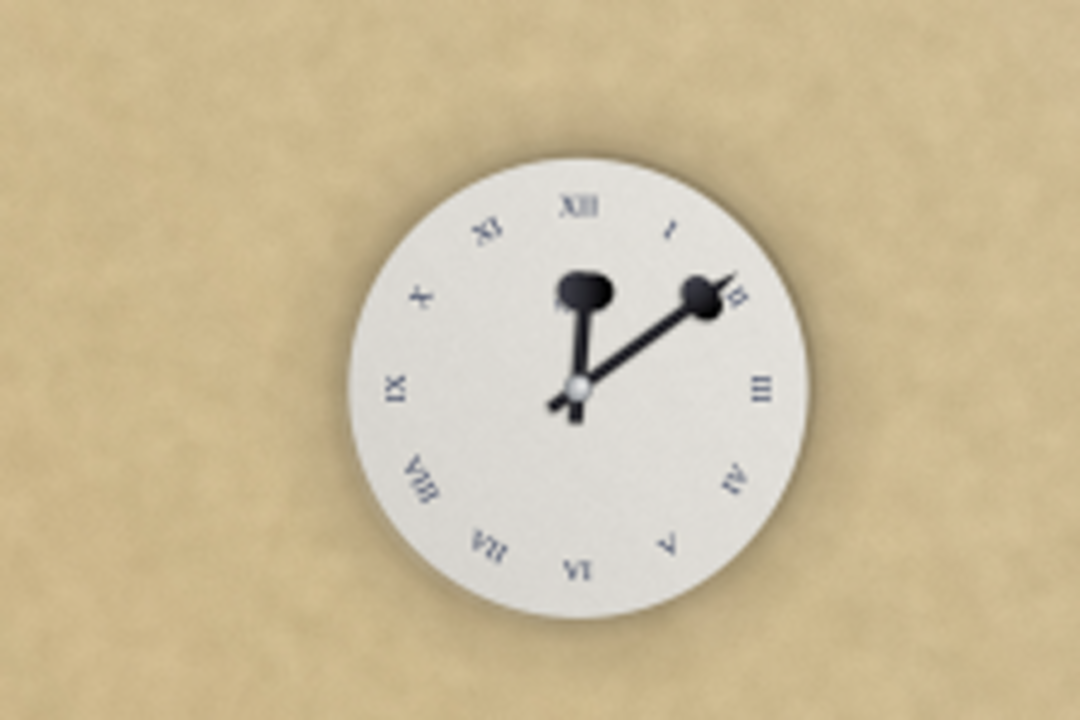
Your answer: 12 h 09 min
